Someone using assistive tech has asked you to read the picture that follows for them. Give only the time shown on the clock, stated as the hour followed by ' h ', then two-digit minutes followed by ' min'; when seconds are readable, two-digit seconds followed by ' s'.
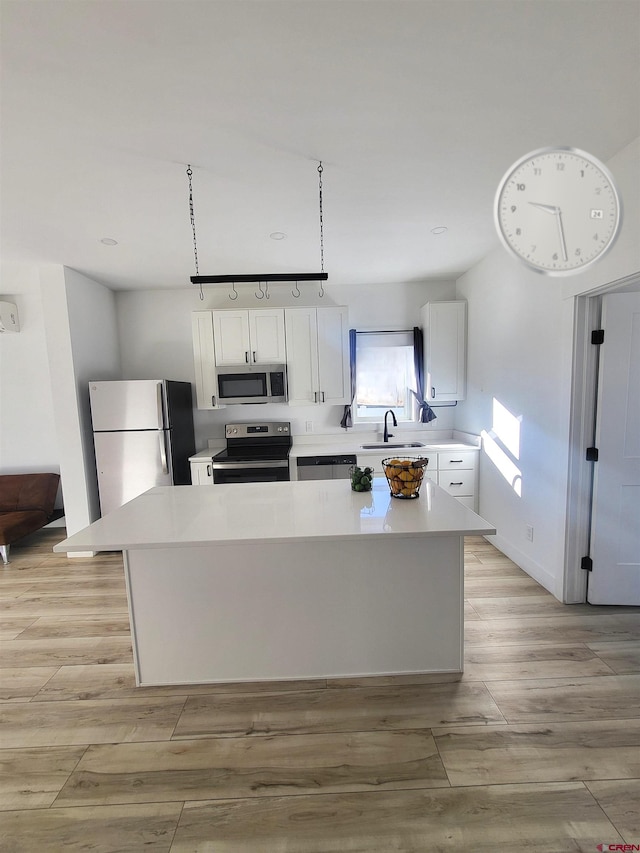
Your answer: 9 h 28 min
